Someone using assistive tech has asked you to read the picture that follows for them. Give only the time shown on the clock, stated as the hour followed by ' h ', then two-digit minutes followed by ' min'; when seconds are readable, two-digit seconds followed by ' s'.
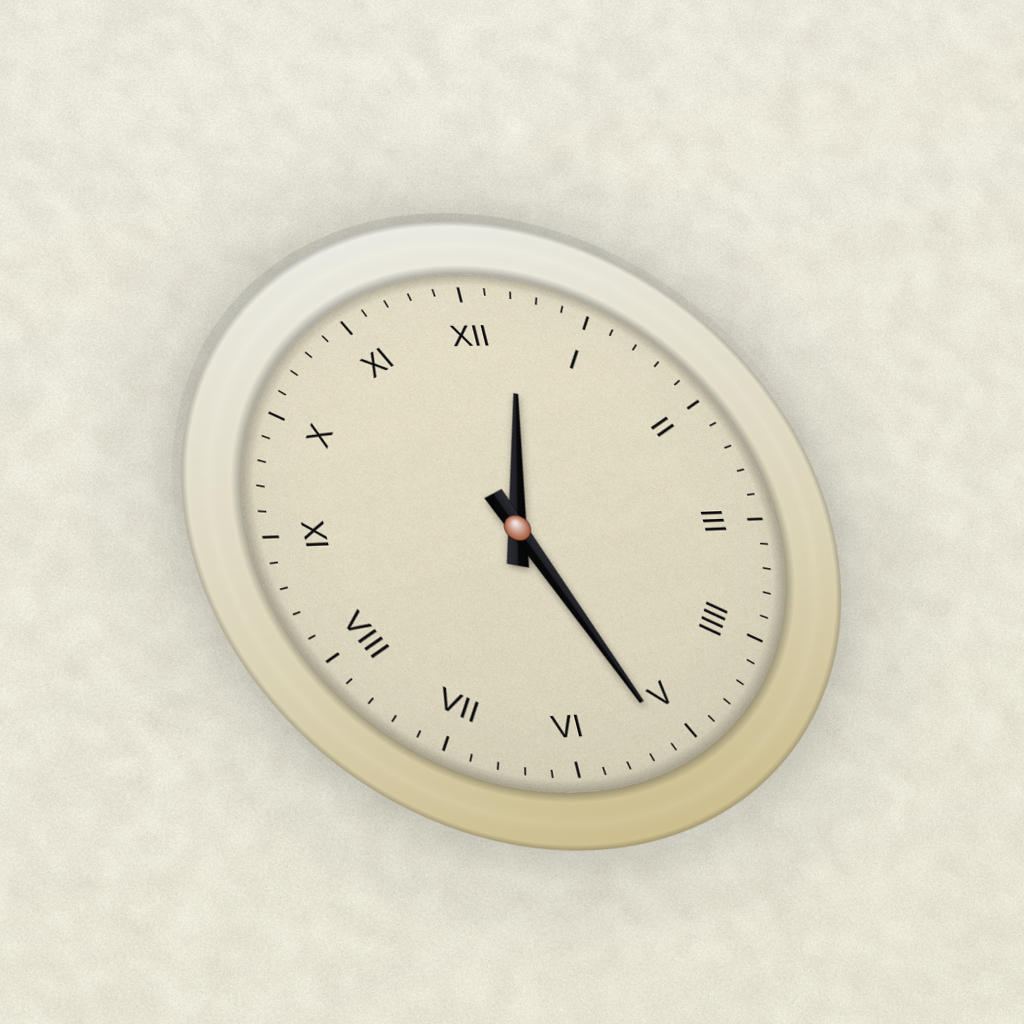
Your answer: 12 h 26 min
